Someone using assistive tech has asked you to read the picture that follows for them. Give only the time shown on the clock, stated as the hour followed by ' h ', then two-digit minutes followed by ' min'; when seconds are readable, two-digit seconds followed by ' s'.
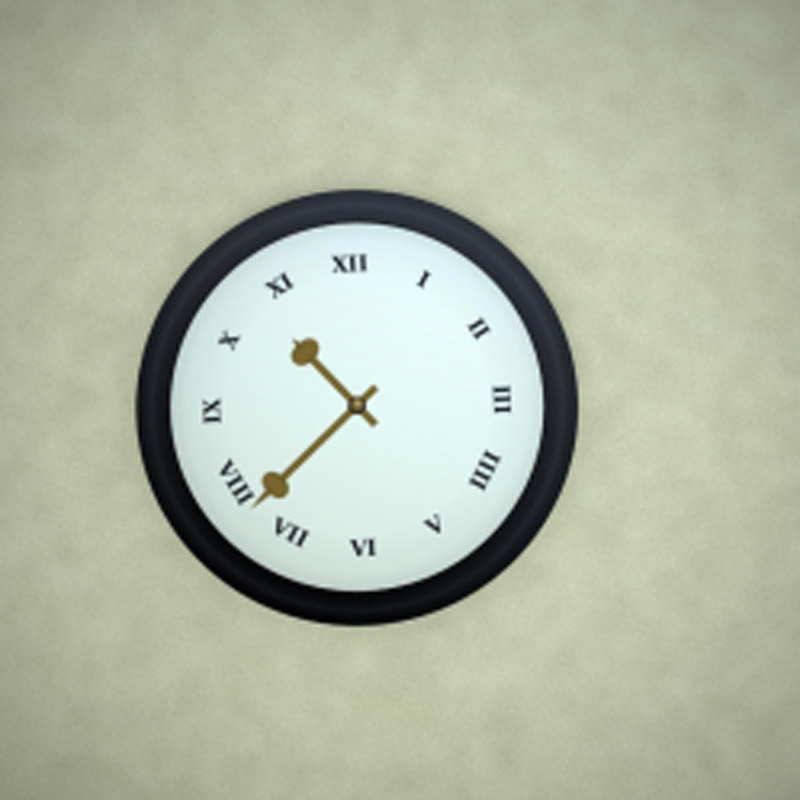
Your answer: 10 h 38 min
